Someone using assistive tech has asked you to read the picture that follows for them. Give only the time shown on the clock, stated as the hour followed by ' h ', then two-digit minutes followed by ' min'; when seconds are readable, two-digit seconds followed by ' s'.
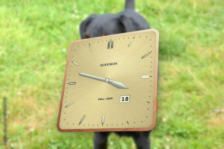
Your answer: 3 h 48 min
